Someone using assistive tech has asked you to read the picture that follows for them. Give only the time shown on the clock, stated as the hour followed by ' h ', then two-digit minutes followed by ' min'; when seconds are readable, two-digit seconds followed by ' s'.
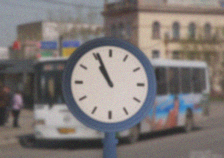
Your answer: 10 h 56 min
